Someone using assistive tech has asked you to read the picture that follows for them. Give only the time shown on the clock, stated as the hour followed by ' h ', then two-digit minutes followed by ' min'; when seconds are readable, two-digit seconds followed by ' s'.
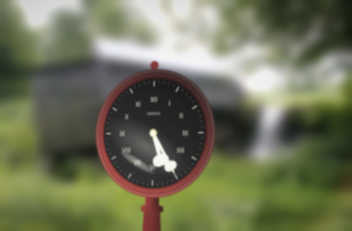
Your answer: 5 h 25 min
